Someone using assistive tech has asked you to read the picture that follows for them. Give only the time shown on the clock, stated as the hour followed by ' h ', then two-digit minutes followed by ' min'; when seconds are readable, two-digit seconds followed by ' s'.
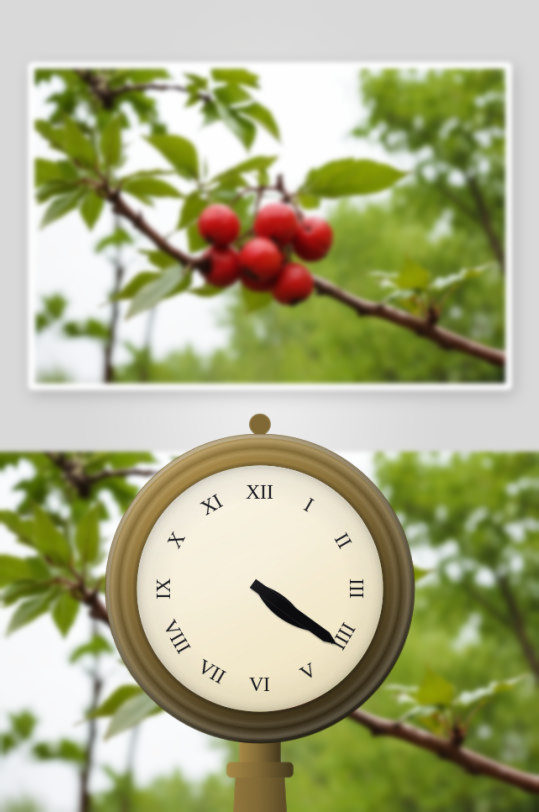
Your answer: 4 h 21 min
